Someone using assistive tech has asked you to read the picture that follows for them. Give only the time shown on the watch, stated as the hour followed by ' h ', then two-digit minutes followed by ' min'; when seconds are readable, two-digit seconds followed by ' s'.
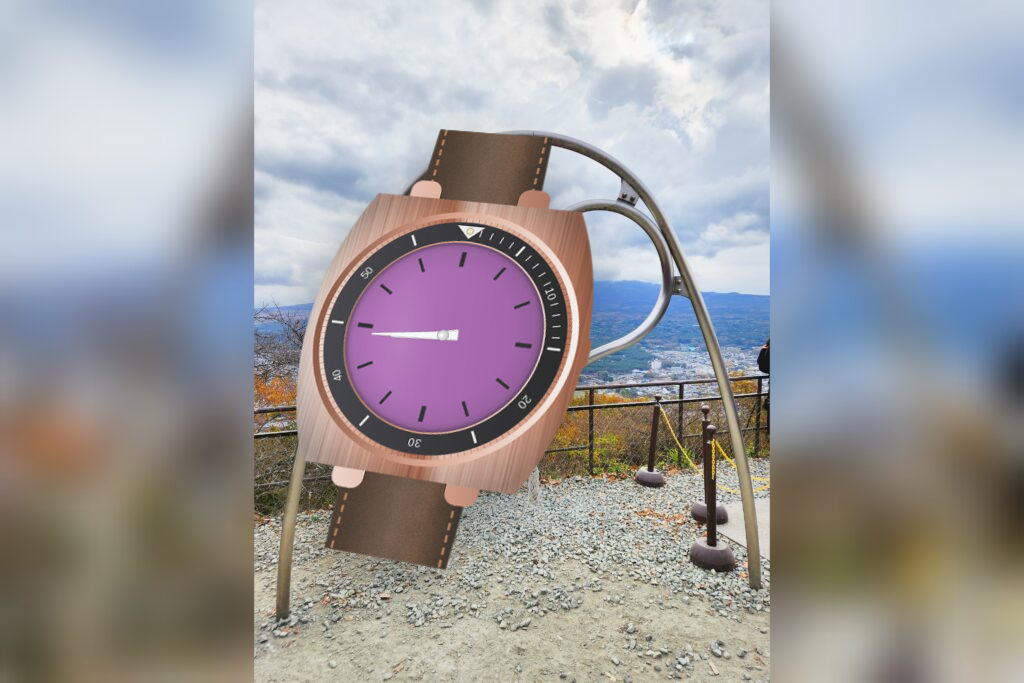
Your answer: 8 h 44 min
